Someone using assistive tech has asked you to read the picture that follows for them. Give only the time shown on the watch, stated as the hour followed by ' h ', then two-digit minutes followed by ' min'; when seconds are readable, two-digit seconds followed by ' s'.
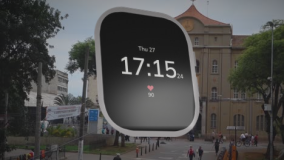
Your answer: 17 h 15 min
